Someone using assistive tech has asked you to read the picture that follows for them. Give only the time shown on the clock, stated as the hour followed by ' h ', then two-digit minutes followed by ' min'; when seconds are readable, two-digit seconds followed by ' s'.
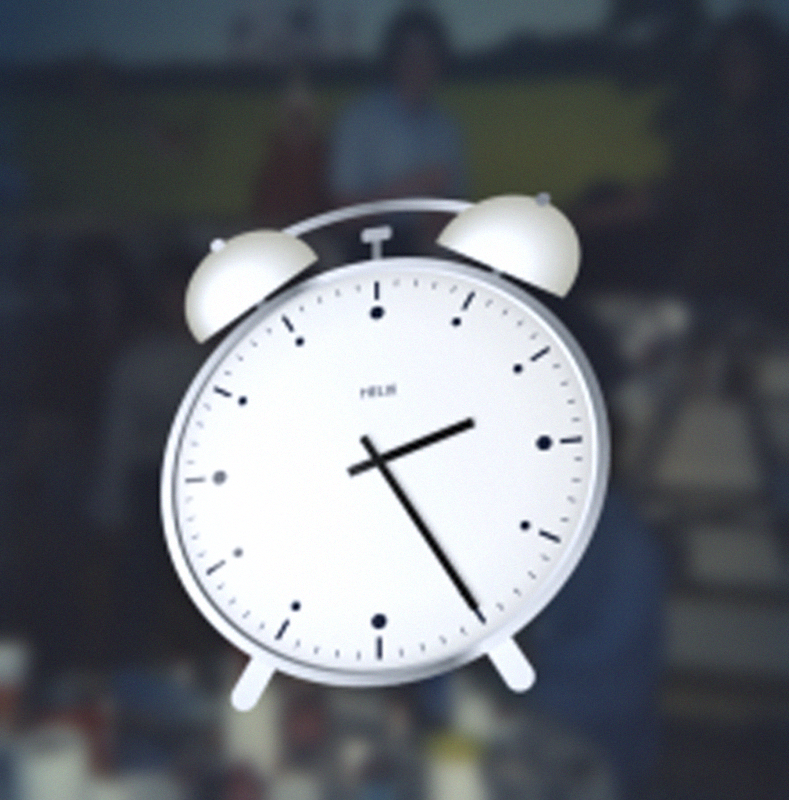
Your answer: 2 h 25 min
